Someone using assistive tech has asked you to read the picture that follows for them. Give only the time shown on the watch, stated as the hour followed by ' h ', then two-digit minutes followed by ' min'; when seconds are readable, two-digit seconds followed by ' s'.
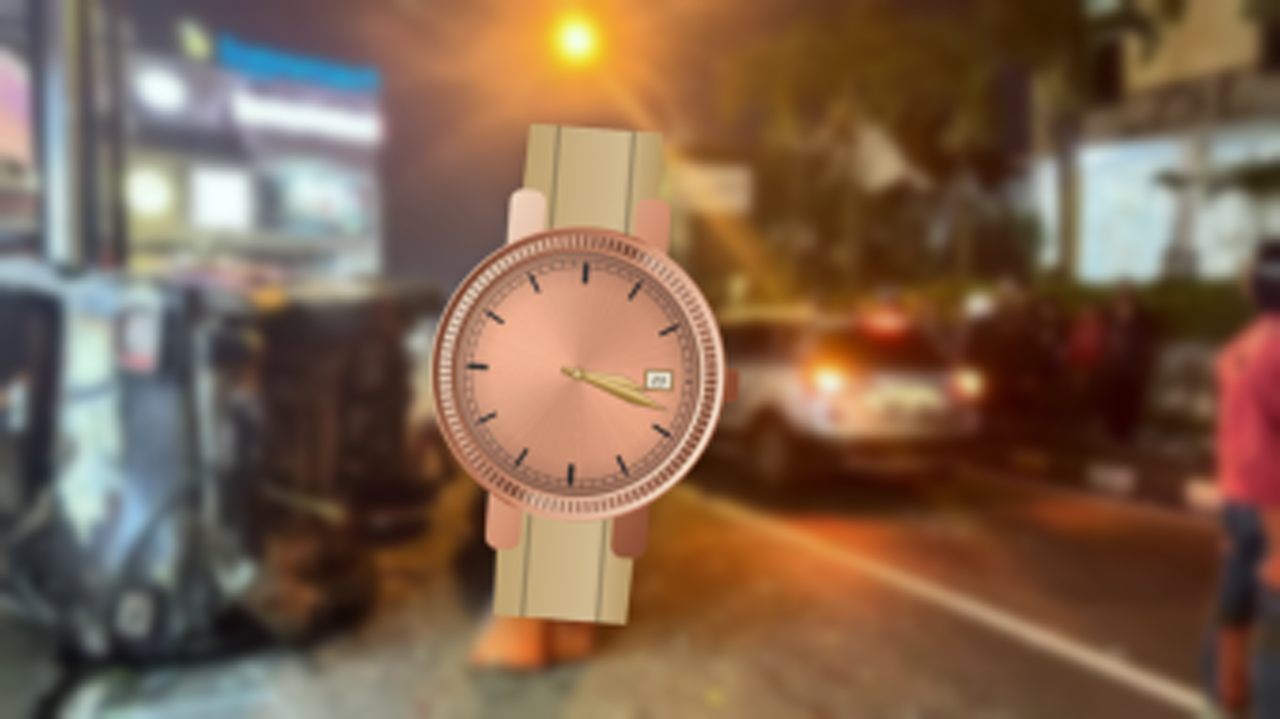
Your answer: 3 h 18 min
